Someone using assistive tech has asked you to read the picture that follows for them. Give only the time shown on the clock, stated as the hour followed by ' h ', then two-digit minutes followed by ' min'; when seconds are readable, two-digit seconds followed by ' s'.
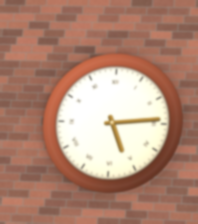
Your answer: 5 h 14 min
